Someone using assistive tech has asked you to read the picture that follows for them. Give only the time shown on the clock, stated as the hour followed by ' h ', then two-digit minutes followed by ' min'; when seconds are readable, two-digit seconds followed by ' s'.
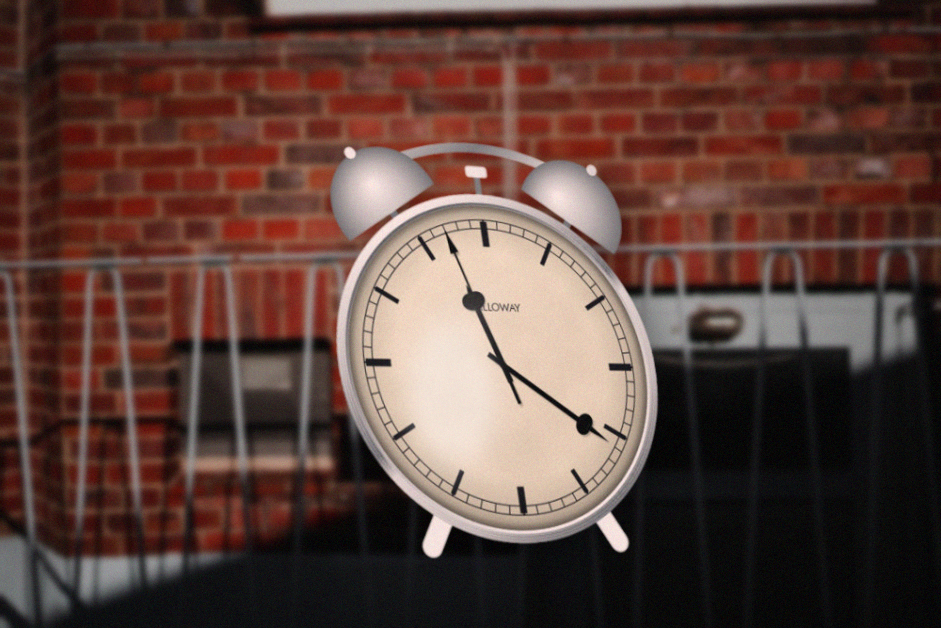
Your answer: 11 h 20 min 57 s
